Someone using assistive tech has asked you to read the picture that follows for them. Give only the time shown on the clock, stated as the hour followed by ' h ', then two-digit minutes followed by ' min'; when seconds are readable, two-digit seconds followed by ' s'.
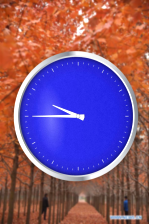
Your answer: 9 h 45 min
